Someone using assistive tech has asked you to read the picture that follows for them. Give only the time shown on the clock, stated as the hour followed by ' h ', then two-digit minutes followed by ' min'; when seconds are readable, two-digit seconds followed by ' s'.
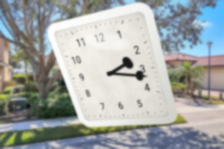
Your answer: 2 h 17 min
